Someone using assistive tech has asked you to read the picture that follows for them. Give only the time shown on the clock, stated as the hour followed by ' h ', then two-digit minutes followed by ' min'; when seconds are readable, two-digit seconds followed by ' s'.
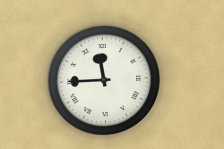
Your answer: 11 h 45 min
